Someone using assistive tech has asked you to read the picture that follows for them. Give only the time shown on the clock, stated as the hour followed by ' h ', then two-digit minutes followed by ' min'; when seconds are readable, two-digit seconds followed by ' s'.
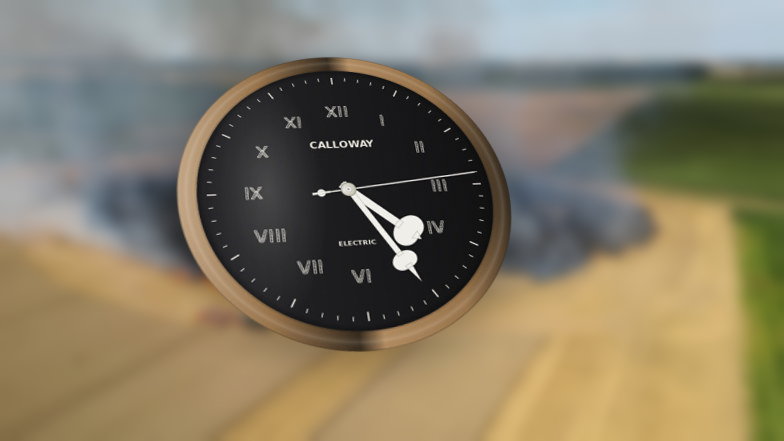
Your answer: 4 h 25 min 14 s
